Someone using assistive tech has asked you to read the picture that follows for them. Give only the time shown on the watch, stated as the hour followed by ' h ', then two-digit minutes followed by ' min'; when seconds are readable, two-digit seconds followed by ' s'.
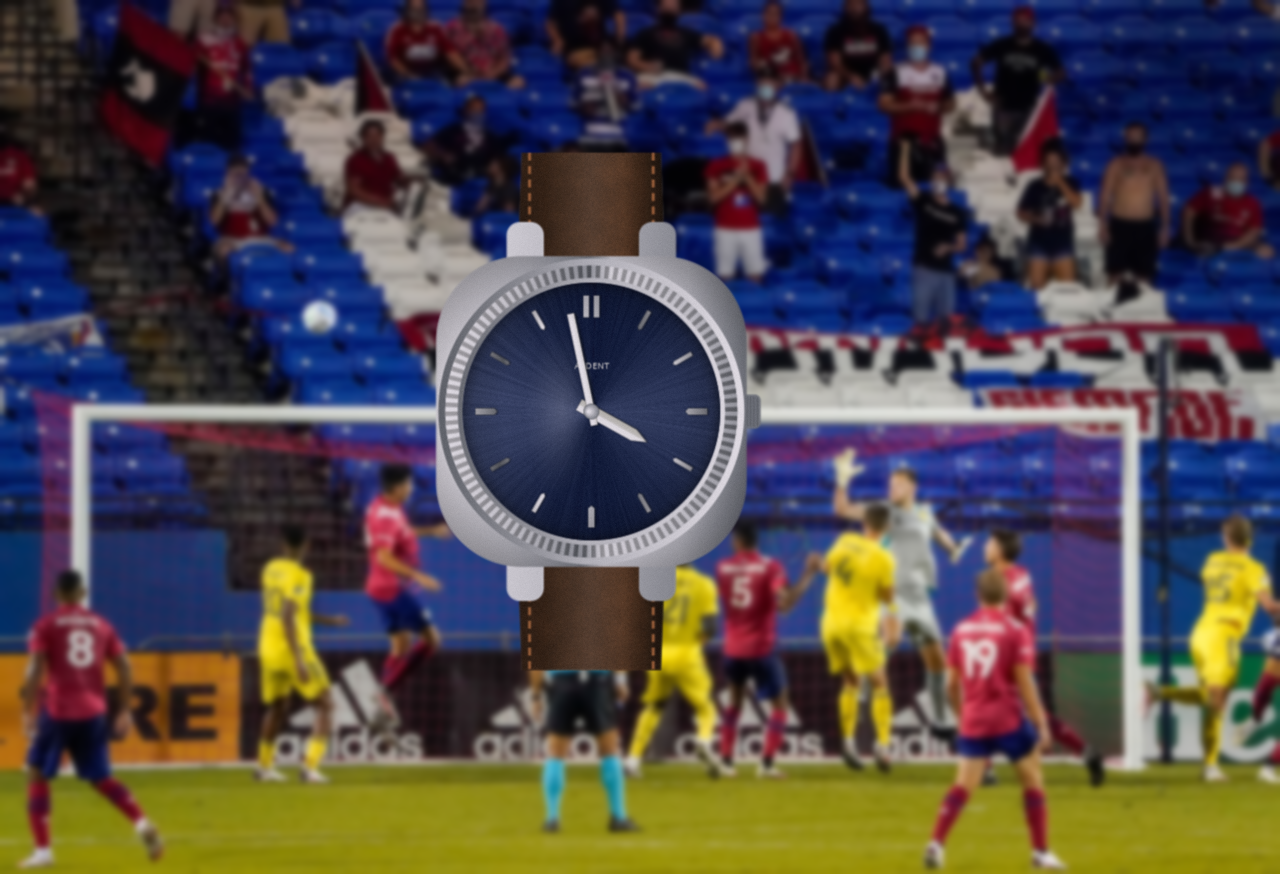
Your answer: 3 h 58 min
